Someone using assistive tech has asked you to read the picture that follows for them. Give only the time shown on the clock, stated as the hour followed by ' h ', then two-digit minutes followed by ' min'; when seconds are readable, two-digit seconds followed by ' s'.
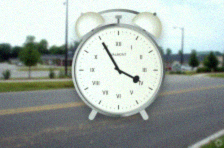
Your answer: 3 h 55 min
